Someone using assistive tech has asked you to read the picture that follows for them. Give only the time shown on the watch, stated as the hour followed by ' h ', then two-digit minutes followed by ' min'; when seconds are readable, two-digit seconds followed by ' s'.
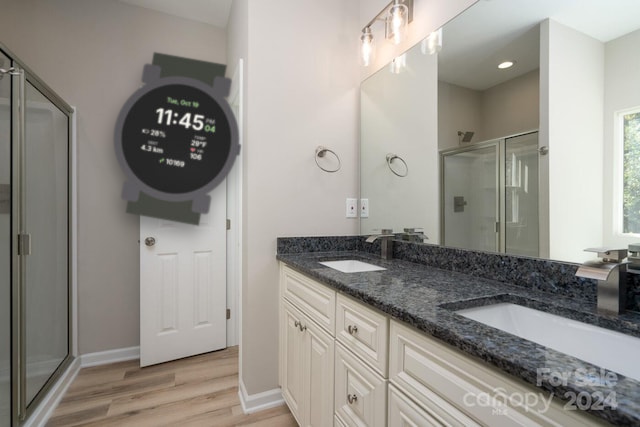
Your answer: 11 h 45 min
